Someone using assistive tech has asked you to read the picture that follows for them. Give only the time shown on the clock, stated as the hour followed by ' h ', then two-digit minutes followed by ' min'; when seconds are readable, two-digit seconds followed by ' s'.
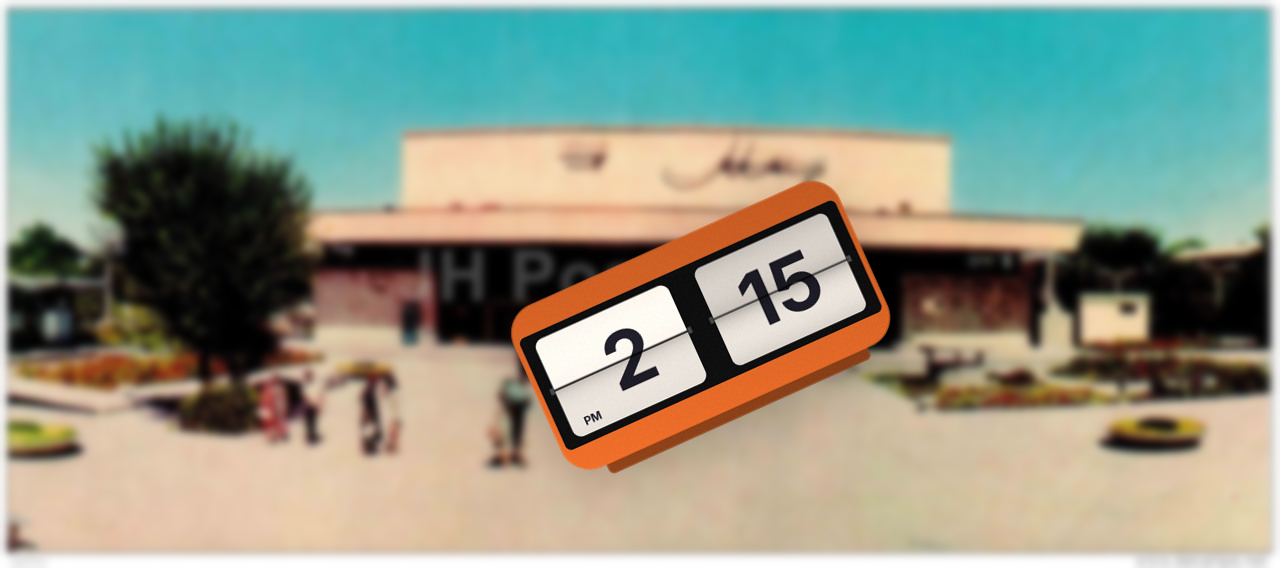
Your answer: 2 h 15 min
